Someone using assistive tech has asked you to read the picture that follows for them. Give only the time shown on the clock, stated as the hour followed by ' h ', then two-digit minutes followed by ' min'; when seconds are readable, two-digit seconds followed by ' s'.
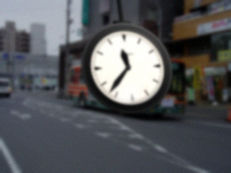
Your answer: 11 h 37 min
